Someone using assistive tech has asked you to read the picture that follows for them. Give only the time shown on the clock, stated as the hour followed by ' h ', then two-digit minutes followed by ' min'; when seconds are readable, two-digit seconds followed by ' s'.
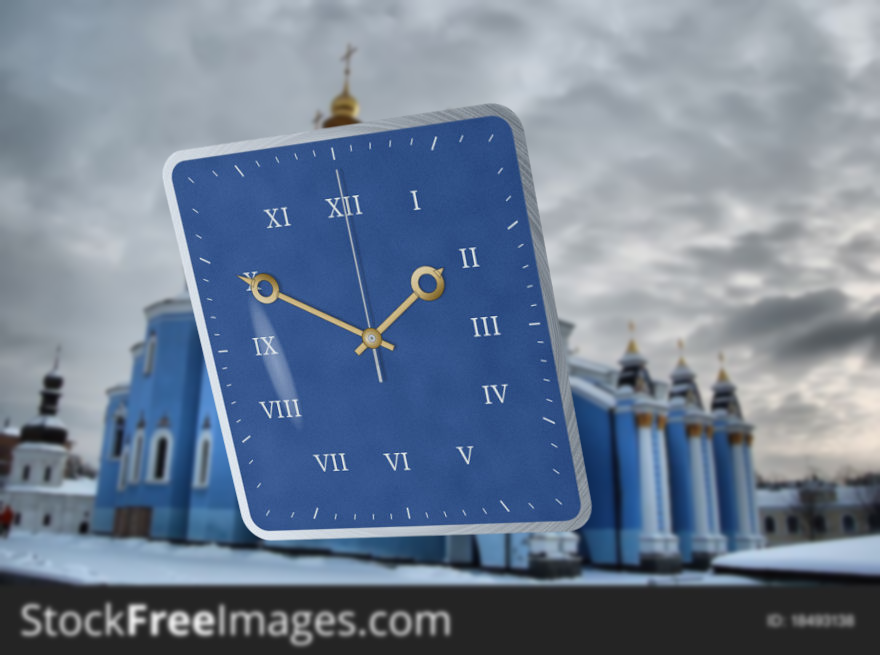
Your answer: 1 h 50 min 00 s
